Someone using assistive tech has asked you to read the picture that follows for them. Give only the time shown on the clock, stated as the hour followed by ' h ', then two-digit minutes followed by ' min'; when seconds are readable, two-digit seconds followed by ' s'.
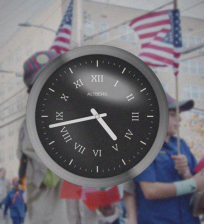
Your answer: 4 h 43 min
